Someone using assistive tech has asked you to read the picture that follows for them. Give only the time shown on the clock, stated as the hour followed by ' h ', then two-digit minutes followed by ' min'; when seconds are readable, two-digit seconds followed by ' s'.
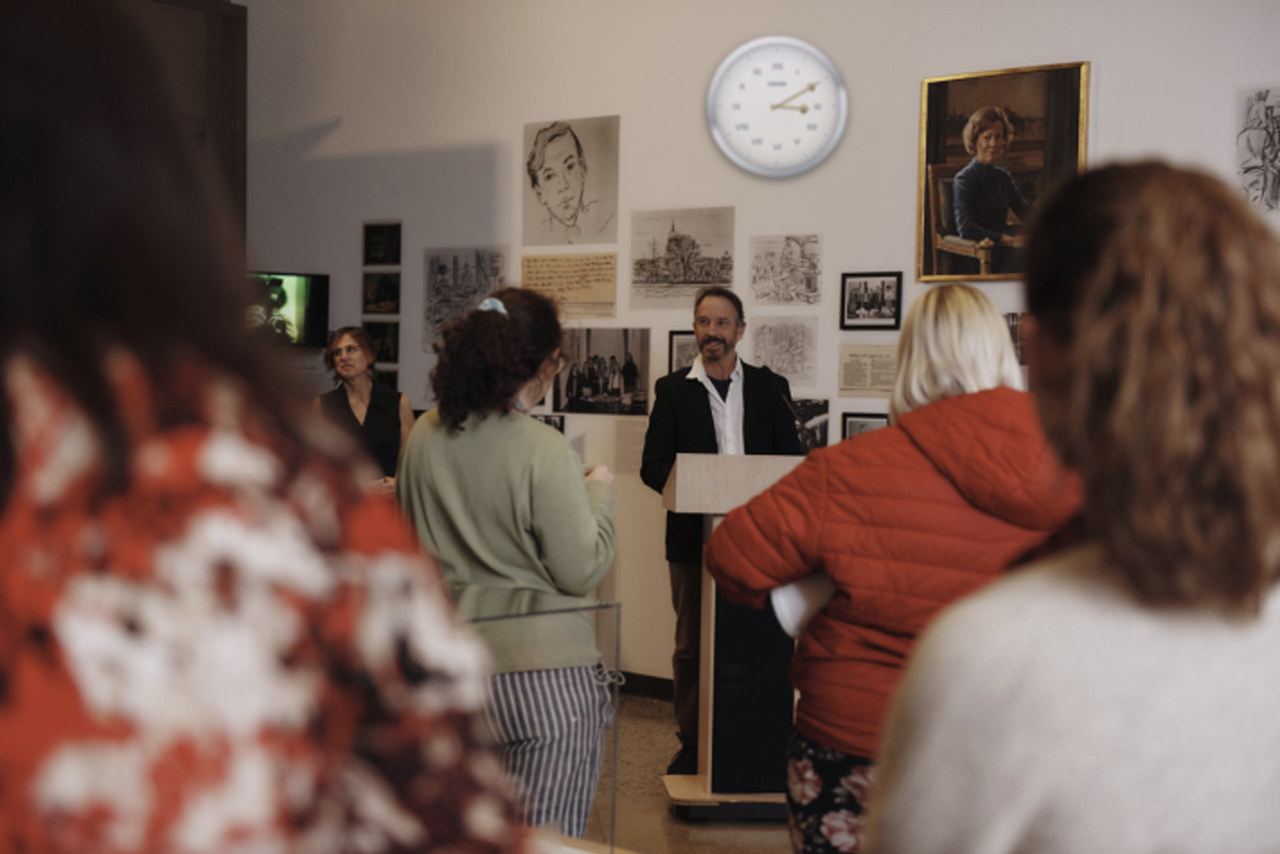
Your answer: 3 h 10 min
